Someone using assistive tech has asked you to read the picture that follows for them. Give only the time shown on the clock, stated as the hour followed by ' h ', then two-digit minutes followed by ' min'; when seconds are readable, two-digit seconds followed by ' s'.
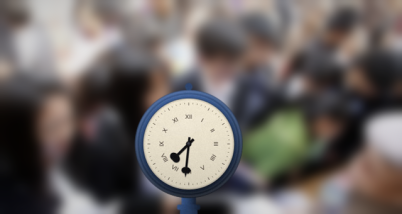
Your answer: 7 h 31 min
